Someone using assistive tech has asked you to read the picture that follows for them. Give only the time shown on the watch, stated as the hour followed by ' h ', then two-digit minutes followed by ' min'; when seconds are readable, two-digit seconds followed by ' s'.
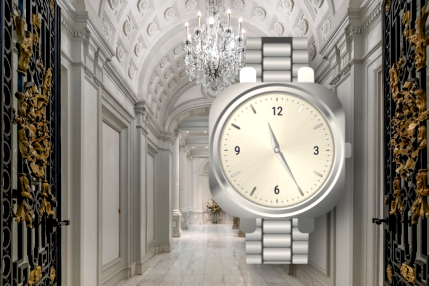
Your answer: 11 h 25 min
